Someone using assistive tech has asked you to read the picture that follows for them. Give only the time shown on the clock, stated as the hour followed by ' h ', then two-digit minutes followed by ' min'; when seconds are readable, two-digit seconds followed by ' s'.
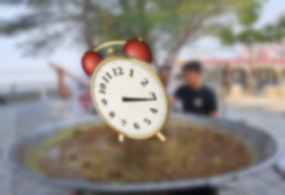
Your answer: 3 h 16 min
